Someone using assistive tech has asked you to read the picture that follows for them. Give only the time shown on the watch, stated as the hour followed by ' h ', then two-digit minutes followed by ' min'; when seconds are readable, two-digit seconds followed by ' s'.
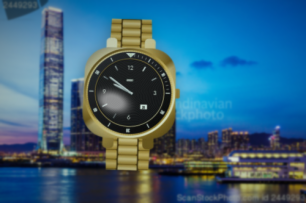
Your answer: 9 h 51 min
